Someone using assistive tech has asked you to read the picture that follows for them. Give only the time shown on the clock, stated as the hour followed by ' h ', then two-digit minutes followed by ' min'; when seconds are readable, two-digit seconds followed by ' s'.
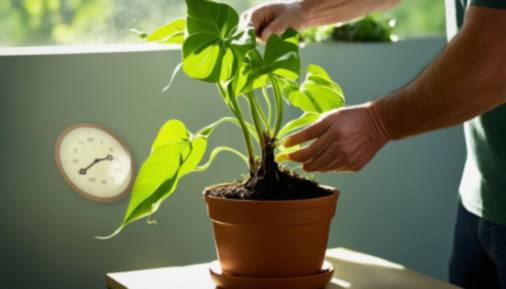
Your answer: 2 h 40 min
